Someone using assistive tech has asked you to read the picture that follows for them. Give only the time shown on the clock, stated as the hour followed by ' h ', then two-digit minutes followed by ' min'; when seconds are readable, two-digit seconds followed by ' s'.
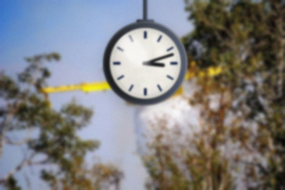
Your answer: 3 h 12 min
